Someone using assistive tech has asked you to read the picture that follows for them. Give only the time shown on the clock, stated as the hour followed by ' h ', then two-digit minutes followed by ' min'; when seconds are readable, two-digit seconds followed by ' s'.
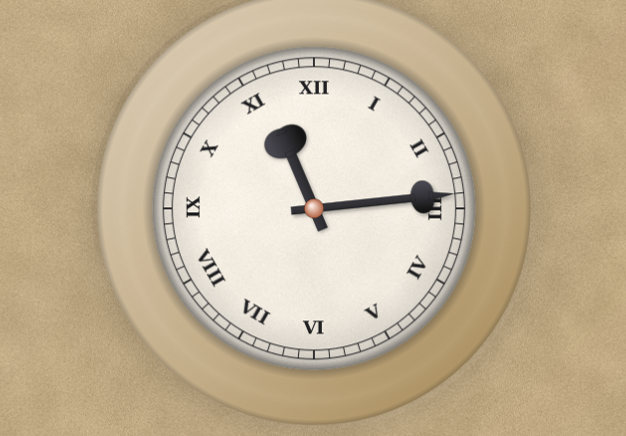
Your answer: 11 h 14 min
